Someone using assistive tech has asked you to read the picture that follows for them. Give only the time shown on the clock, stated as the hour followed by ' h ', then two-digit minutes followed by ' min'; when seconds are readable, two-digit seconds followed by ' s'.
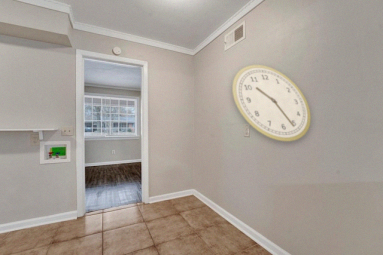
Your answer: 10 h 26 min
